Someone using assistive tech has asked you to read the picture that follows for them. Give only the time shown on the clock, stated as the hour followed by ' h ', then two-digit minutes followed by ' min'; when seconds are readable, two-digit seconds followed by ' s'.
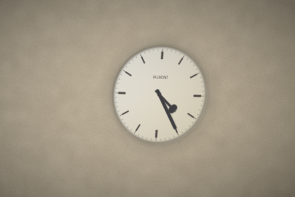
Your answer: 4 h 25 min
